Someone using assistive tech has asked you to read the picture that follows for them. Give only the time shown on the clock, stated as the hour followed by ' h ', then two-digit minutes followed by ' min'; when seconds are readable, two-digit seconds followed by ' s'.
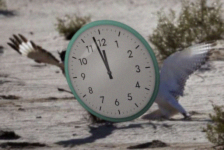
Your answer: 11 h 58 min
